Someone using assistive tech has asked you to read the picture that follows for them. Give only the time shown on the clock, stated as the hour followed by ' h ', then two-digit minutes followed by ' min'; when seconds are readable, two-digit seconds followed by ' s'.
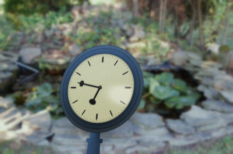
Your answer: 6 h 47 min
